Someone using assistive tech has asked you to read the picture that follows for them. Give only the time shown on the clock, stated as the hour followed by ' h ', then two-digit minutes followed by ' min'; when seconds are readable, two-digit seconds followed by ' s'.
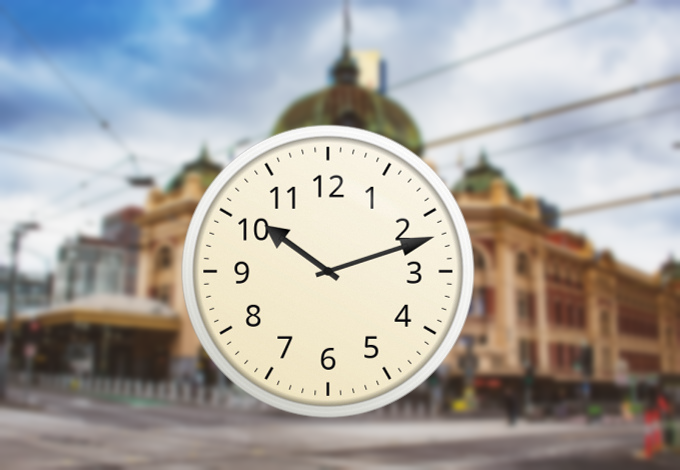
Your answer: 10 h 12 min
